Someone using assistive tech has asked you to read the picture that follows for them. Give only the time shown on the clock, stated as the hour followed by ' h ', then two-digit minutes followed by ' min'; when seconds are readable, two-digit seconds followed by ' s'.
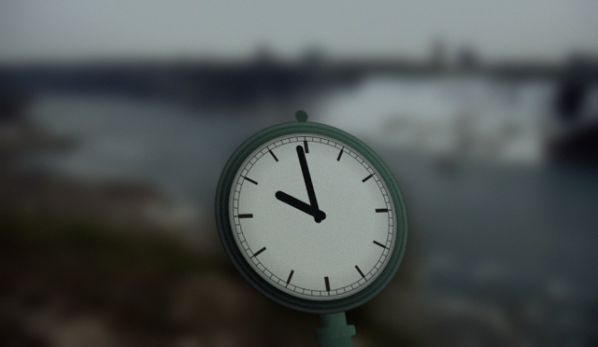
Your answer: 9 h 59 min
